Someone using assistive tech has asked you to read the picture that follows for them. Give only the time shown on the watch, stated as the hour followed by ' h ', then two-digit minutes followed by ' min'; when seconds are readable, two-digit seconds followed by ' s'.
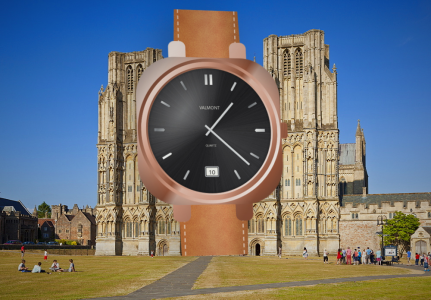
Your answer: 1 h 22 min
